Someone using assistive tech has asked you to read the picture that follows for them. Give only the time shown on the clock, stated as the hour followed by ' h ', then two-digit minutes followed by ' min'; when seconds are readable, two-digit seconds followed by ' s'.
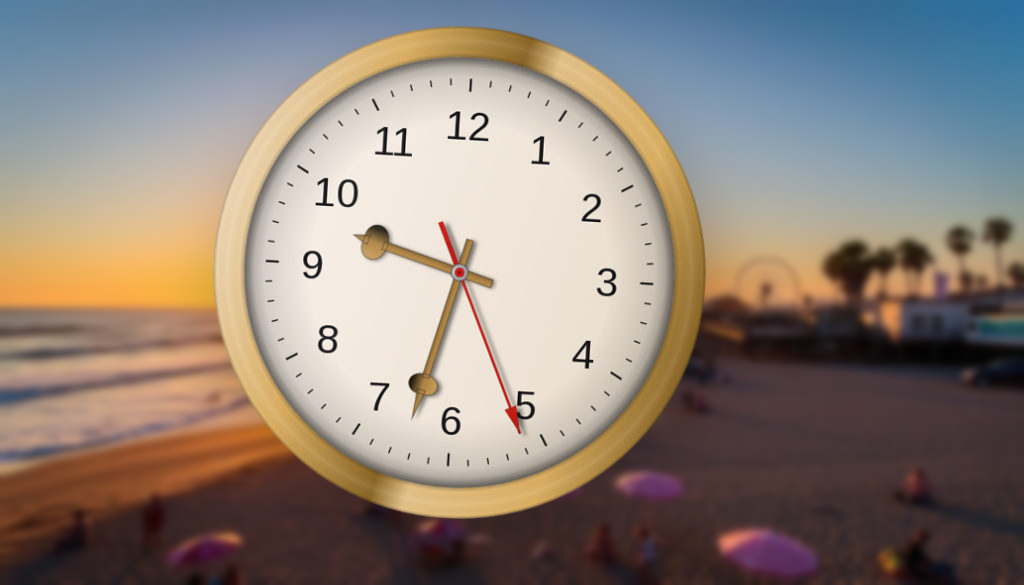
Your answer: 9 h 32 min 26 s
